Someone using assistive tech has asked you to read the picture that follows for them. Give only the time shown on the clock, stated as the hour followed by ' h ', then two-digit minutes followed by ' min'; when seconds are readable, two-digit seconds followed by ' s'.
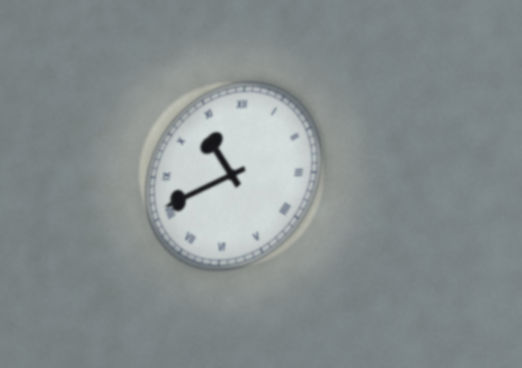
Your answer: 10 h 41 min
